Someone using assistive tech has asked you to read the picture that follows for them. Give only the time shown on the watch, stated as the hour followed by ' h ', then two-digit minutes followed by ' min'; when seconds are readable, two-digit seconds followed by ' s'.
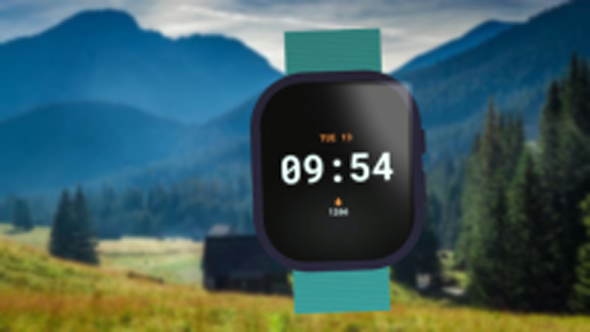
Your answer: 9 h 54 min
